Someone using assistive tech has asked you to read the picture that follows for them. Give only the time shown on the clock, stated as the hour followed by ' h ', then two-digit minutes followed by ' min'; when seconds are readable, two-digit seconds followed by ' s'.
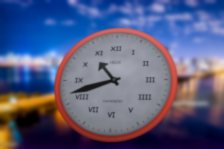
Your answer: 10 h 42 min
